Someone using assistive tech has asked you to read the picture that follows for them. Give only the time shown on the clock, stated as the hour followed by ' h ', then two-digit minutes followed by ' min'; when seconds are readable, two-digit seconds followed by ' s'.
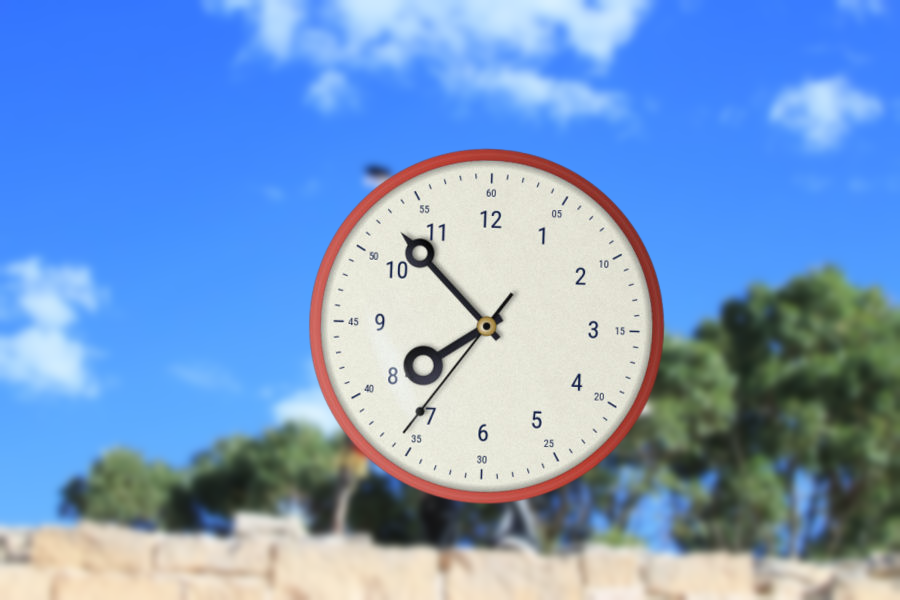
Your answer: 7 h 52 min 36 s
